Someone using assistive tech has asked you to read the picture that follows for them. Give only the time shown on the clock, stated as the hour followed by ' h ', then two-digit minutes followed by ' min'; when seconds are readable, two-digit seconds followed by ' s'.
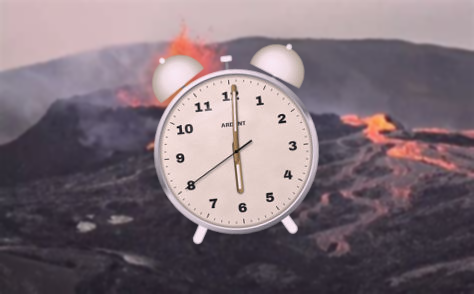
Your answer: 6 h 00 min 40 s
